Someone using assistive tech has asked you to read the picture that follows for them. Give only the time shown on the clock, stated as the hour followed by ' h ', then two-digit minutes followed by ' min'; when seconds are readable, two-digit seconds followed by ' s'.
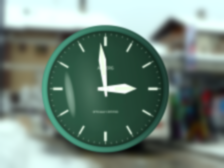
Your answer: 2 h 59 min
